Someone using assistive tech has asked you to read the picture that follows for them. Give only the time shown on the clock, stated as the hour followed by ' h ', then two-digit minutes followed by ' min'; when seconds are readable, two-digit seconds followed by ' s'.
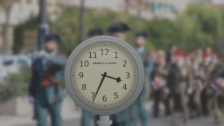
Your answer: 3 h 34 min
